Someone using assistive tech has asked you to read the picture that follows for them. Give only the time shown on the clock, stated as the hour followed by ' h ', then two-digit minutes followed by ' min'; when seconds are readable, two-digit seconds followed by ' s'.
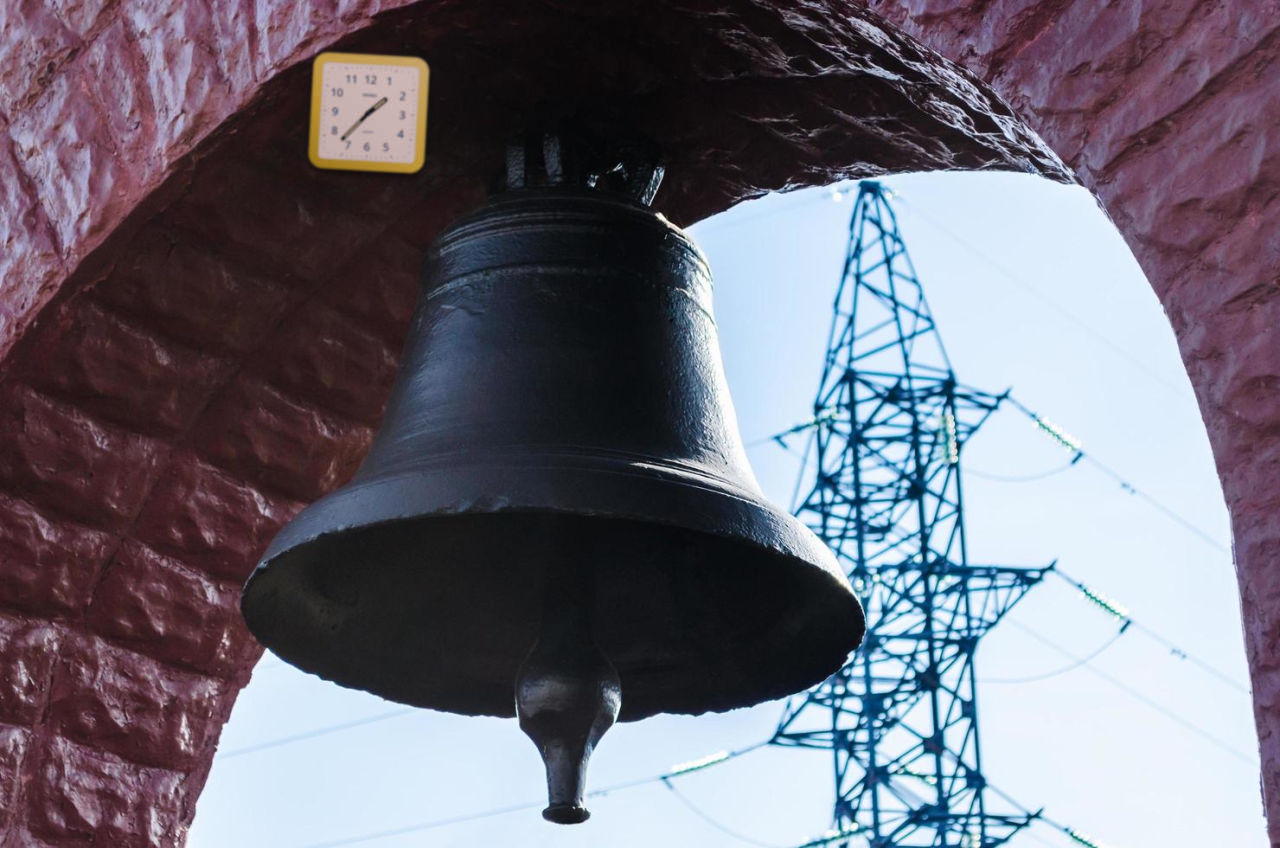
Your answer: 1 h 37 min
